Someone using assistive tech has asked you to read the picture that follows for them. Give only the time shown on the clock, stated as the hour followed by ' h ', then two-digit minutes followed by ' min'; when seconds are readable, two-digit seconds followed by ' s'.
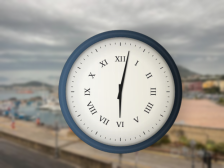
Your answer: 6 h 02 min
